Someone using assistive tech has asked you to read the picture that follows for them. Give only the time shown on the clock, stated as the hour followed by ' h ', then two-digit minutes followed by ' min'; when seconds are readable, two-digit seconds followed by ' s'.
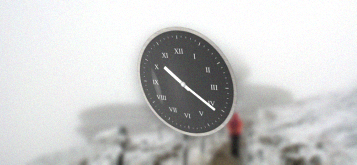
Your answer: 10 h 21 min
